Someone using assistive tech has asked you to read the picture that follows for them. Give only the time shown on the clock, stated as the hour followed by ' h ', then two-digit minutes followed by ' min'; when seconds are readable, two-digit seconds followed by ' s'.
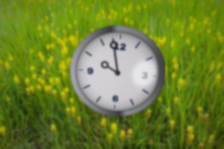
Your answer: 9 h 58 min
